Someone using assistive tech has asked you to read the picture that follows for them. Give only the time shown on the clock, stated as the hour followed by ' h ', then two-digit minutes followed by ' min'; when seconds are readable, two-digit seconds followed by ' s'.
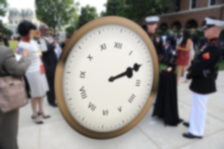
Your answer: 2 h 10 min
